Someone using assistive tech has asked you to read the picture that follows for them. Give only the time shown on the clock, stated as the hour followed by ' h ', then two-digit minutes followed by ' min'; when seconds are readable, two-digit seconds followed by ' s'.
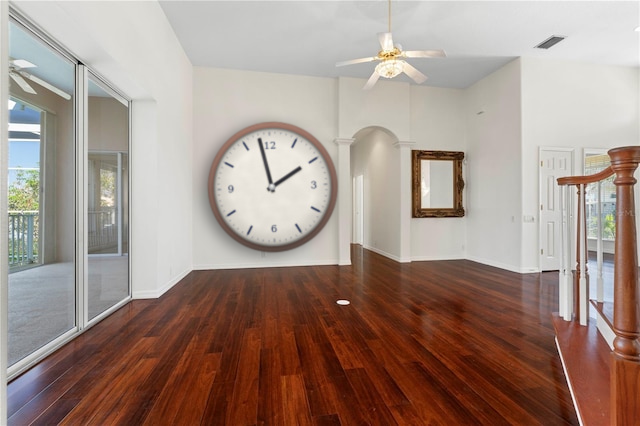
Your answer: 1 h 58 min
